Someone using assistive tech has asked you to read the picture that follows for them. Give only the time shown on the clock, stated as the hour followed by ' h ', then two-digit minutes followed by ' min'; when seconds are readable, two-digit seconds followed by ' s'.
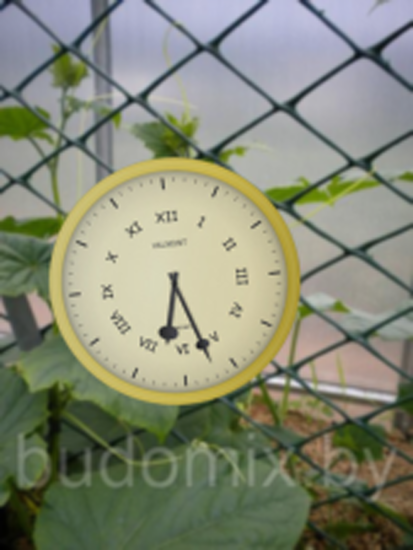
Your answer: 6 h 27 min
